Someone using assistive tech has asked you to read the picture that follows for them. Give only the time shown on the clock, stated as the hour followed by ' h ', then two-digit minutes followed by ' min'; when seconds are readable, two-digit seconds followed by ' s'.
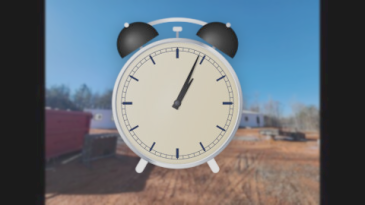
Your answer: 1 h 04 min
